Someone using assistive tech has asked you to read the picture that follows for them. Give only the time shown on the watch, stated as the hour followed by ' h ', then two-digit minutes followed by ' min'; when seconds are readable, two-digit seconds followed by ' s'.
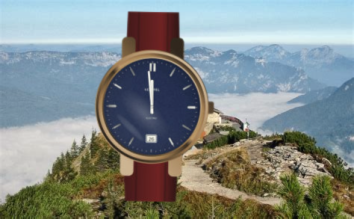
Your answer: 11 h 59 min
